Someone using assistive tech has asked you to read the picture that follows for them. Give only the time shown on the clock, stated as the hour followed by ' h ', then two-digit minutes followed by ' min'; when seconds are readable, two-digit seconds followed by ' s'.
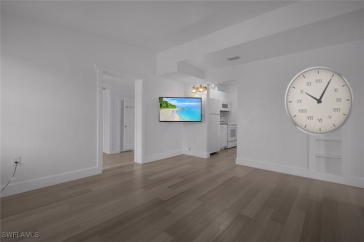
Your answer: 10 h 05 min
